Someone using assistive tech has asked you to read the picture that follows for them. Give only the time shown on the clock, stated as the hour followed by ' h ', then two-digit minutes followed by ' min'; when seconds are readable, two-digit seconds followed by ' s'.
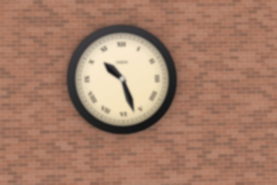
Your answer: 10 h 27 min
